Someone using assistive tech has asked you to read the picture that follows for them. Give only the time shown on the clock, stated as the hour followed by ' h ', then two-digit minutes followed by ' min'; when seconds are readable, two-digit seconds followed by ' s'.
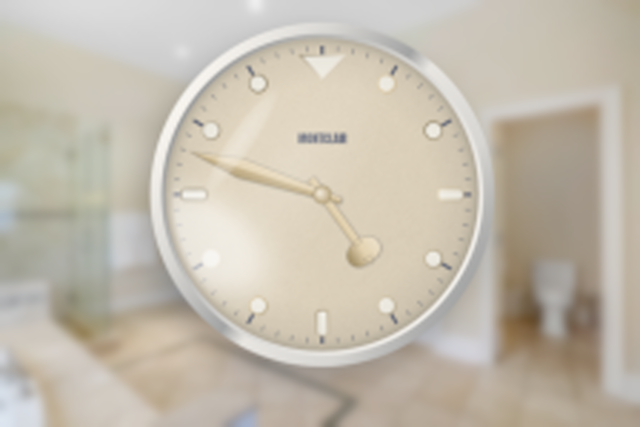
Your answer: 4 h 48 min
